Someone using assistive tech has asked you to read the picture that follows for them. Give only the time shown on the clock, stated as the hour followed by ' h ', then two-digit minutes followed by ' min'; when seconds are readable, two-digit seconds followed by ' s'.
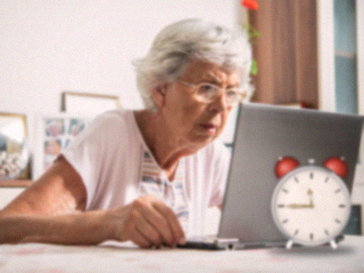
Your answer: 11 h 45 min
